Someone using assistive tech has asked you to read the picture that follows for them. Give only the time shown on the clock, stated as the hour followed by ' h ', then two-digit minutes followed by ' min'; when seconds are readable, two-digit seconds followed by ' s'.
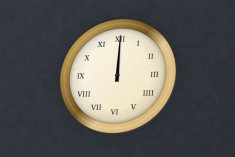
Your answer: 12 h 00 min
